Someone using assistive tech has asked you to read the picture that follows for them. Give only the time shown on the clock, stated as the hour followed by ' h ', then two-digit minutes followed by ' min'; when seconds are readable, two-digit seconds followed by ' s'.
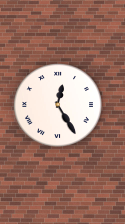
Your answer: 12 h 25 min
